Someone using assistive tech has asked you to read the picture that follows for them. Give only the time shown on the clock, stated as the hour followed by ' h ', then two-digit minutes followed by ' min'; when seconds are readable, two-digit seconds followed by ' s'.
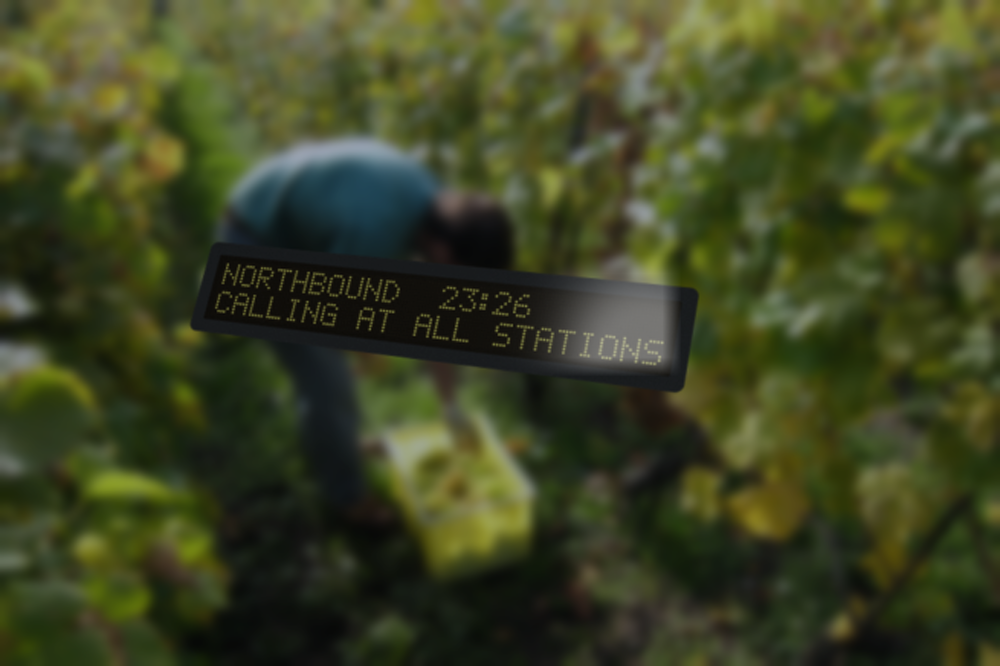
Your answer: 23 h 26 min
